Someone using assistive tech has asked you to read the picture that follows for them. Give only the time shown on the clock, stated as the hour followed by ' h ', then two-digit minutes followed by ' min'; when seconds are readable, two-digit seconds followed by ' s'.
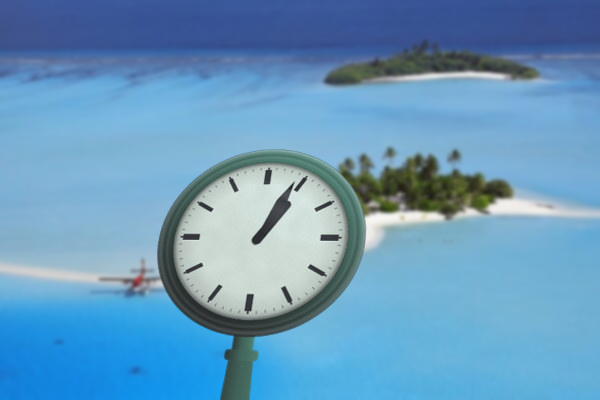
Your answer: 1 h 04 min
